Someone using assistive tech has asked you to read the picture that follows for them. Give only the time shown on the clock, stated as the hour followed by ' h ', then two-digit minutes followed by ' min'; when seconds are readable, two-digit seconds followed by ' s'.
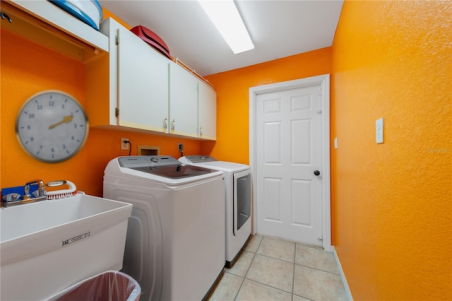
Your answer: 2 h 11 min
